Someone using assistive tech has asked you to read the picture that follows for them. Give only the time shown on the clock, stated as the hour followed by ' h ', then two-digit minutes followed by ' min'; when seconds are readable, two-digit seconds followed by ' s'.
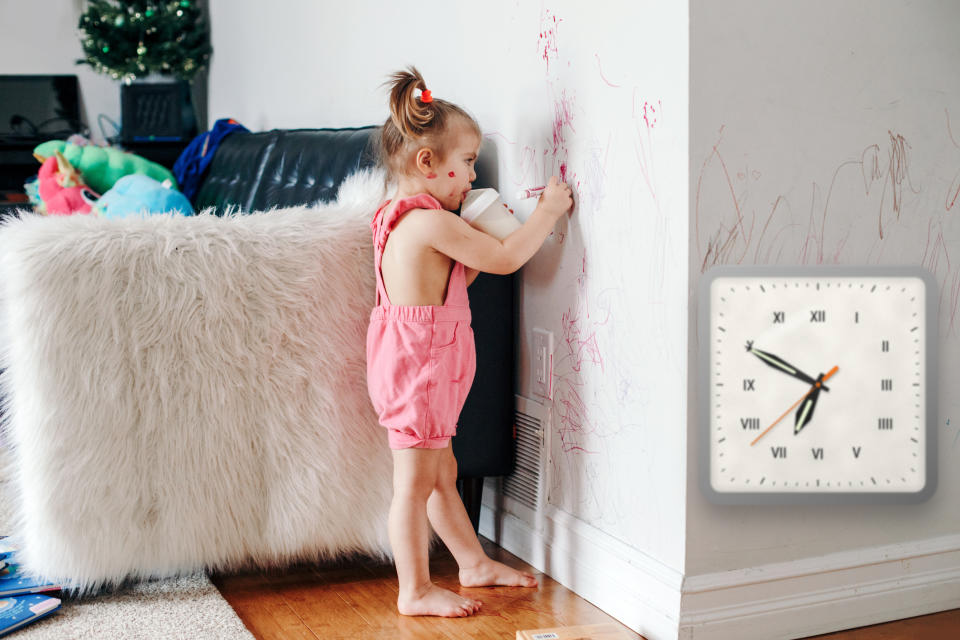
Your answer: 6 h 49 min 38 s
